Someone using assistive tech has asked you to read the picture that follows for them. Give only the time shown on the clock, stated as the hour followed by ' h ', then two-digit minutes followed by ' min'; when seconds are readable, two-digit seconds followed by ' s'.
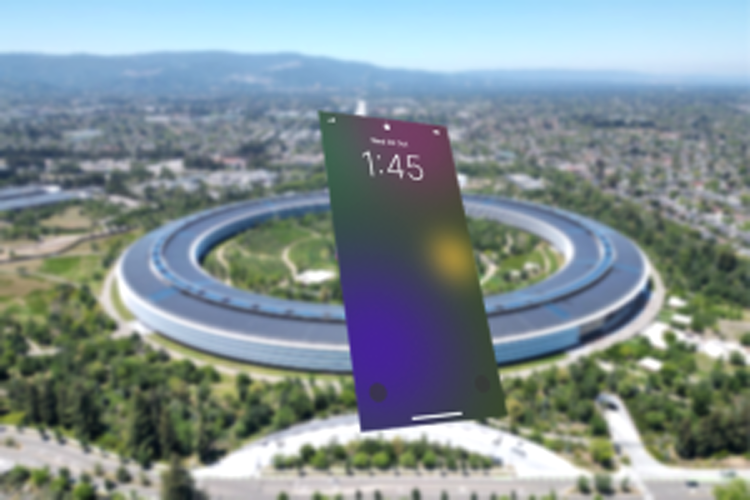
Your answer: 1 h 45 min
